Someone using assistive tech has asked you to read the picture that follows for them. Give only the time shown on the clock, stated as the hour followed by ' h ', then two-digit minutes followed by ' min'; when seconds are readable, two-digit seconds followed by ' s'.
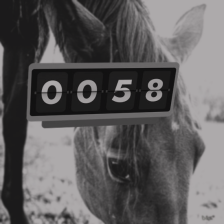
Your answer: 0 h 58 min
